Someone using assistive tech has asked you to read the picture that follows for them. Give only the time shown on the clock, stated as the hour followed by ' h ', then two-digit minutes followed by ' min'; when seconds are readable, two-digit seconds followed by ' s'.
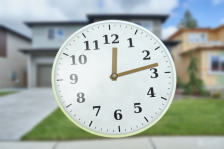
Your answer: 12 h 13 min
